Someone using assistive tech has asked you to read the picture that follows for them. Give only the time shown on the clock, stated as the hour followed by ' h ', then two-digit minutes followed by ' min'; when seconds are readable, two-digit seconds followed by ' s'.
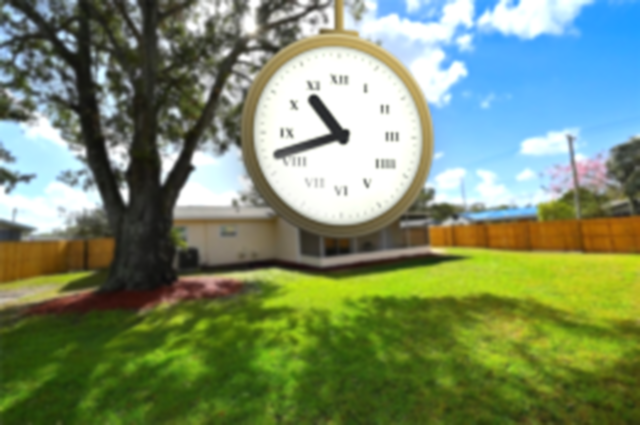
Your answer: 10 h 42 min
